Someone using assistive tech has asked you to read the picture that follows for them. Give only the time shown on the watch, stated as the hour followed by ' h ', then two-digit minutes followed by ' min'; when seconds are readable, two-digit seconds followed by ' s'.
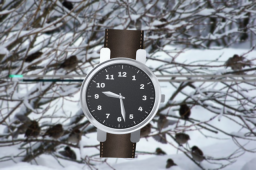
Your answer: 9 h 28 min
